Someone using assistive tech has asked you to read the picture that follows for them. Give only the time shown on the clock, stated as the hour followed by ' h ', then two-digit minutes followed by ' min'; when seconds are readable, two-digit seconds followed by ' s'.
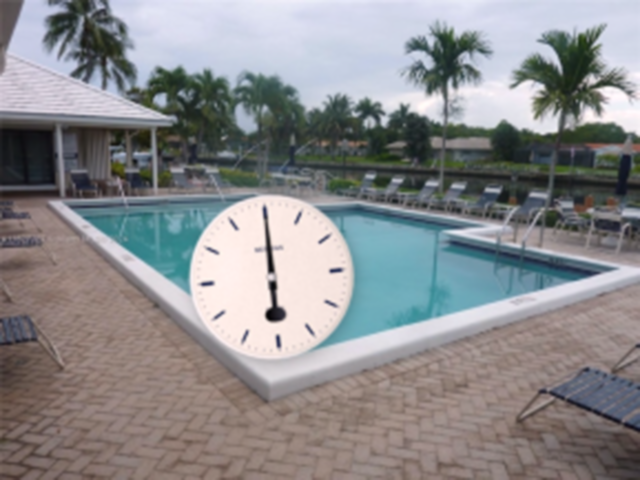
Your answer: 6 h 00 min
